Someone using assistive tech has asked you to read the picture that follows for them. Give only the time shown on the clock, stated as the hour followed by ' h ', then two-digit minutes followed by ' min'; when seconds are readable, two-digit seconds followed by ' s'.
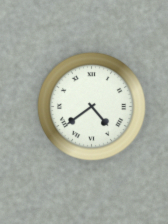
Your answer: 4 h 39 min
